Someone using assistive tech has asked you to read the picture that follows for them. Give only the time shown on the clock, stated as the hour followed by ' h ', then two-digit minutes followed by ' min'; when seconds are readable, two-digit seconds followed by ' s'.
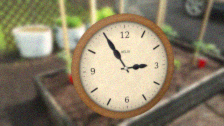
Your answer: 2 h 55 min
